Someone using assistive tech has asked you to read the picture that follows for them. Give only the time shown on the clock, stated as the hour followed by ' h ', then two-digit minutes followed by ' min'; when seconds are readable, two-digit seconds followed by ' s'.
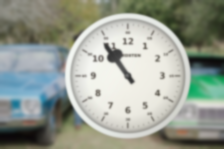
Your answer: 10 h 54 min
